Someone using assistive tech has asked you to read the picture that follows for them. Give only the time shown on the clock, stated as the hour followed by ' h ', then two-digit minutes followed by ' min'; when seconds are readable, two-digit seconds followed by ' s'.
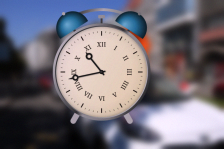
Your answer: 10 h 43 min
